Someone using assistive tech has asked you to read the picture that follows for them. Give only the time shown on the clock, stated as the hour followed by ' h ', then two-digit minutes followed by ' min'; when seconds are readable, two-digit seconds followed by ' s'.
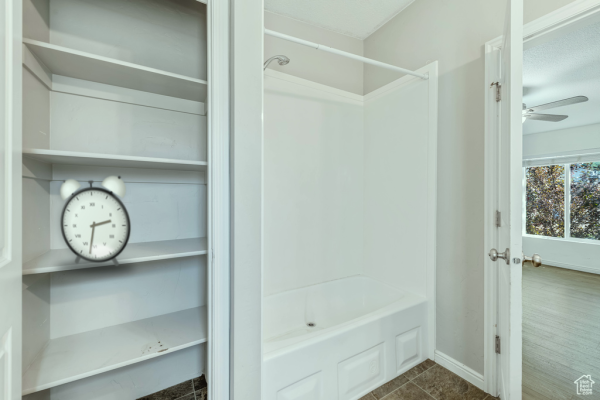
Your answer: 2 h 32 min
